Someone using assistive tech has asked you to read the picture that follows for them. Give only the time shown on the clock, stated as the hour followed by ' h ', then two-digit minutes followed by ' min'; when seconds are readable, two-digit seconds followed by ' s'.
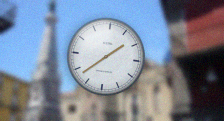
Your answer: 1 h 38 min
